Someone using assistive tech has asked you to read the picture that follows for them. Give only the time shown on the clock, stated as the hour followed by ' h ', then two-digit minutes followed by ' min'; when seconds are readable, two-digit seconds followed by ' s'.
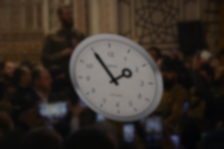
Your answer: 1 h 55 min
